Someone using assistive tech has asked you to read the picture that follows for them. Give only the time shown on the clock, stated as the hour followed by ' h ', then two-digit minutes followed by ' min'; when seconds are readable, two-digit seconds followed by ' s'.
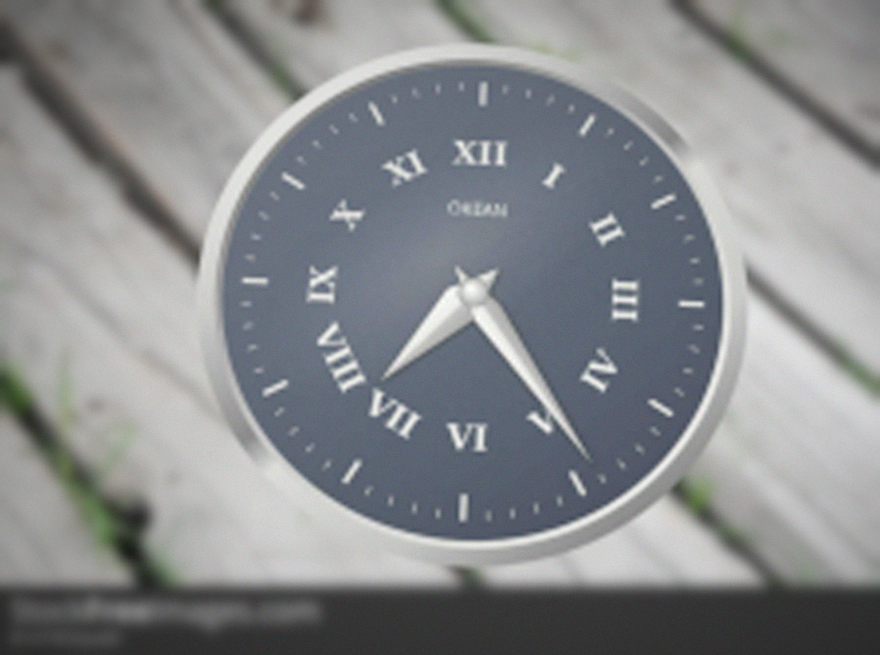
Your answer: 7 h 24 min
